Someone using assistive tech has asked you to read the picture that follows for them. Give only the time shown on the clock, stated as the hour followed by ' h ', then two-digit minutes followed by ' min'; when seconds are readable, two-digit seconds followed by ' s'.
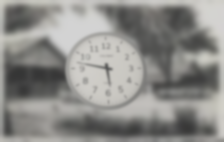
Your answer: 5 h 47 min
